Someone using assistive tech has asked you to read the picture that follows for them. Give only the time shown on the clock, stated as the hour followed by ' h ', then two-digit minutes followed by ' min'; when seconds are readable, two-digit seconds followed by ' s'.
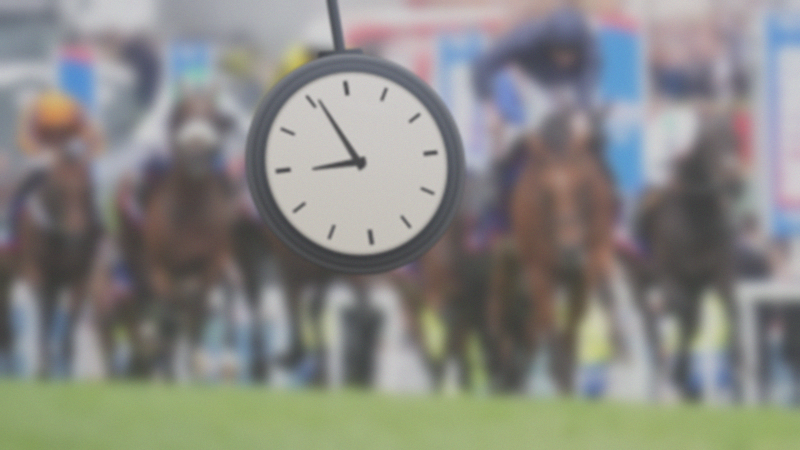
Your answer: 8 h 56 min
